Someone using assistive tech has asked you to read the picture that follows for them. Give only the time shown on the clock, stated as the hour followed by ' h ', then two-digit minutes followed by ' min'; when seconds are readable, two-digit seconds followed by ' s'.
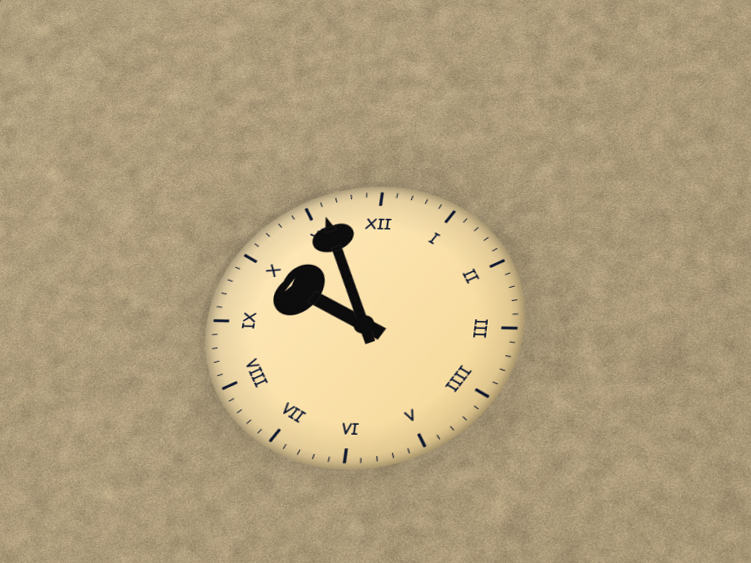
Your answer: 9 h 56 min
